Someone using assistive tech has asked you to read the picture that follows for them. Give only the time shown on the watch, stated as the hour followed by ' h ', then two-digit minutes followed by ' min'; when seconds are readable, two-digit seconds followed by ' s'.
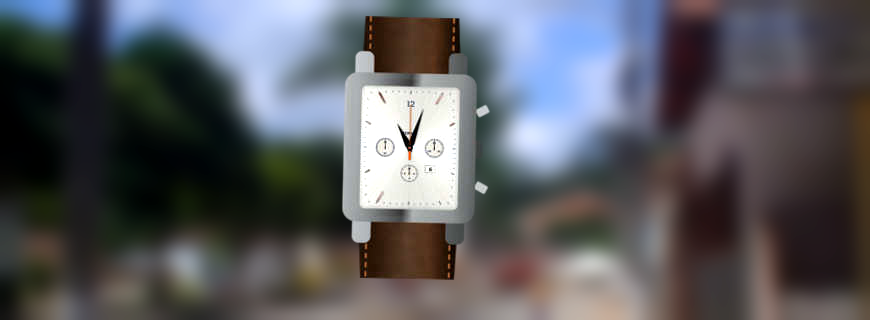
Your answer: 11 h 03 min
